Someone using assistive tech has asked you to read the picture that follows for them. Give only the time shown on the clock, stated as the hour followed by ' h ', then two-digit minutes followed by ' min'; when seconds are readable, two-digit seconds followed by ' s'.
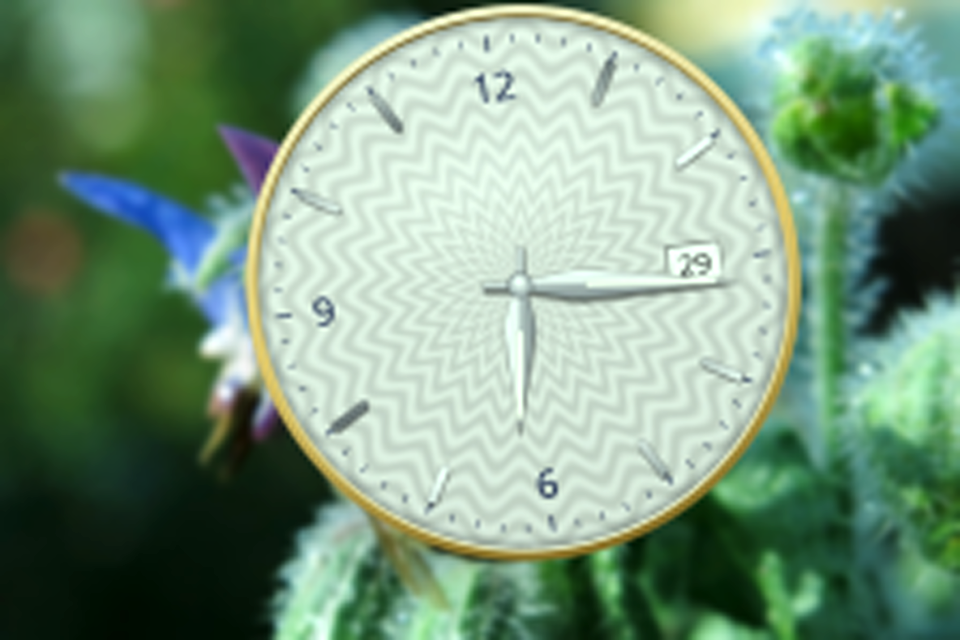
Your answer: 6 h 16 min
